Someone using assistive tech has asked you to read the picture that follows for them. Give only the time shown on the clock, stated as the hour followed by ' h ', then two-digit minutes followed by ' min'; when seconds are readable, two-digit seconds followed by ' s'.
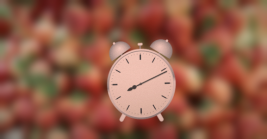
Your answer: 8 h 11 min
